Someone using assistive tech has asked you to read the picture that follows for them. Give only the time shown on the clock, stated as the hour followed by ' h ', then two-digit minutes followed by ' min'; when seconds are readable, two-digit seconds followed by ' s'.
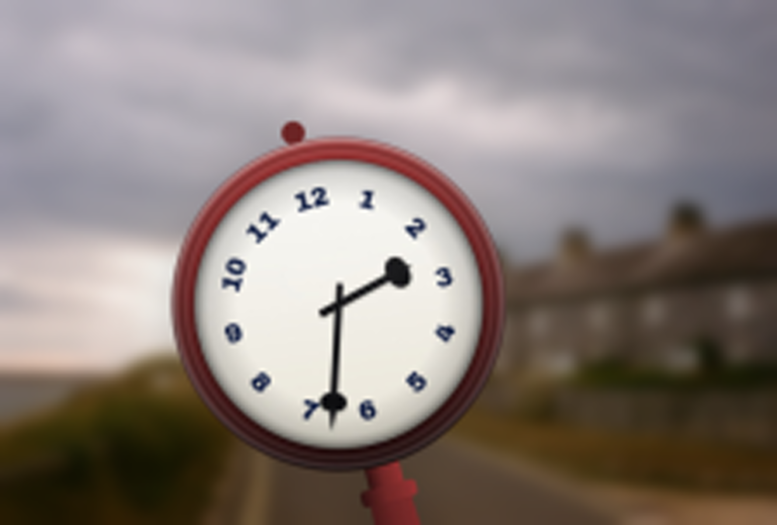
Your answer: 2 h 33 min
